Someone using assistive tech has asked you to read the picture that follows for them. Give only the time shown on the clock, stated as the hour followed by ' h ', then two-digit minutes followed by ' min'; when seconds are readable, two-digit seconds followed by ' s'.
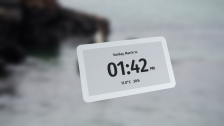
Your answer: 1 h 42 min
